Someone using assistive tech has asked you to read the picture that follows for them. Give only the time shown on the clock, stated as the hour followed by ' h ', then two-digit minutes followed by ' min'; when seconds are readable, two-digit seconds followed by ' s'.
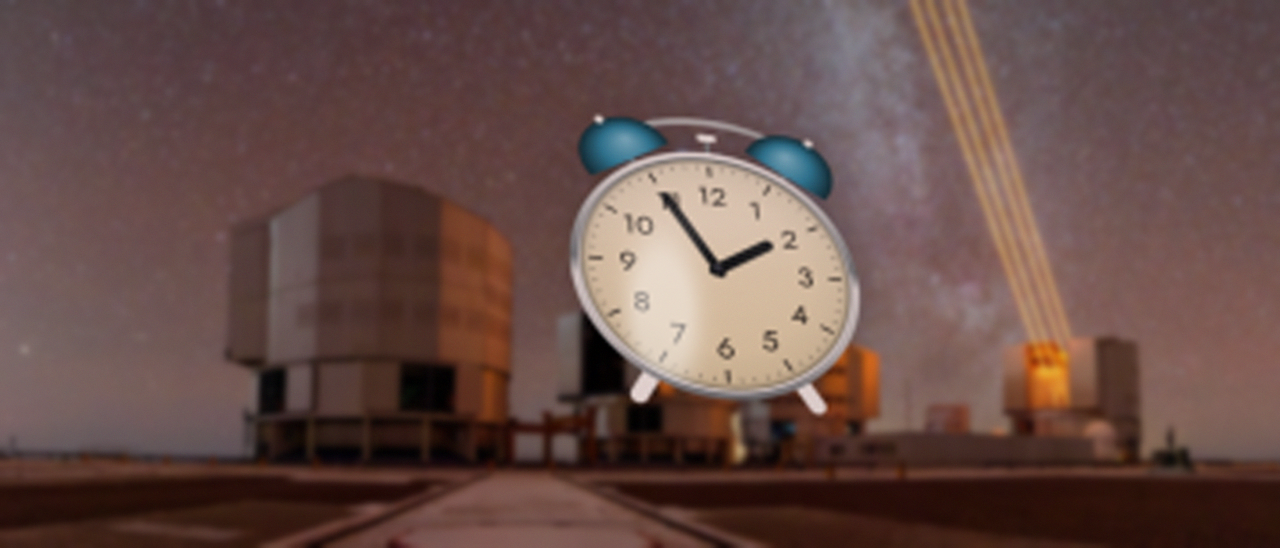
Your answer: 1 h 55 min
